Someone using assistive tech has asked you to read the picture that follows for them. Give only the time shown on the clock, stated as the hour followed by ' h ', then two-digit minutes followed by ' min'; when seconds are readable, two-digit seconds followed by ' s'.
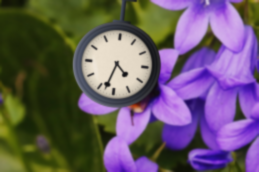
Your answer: 4 h 33 min
